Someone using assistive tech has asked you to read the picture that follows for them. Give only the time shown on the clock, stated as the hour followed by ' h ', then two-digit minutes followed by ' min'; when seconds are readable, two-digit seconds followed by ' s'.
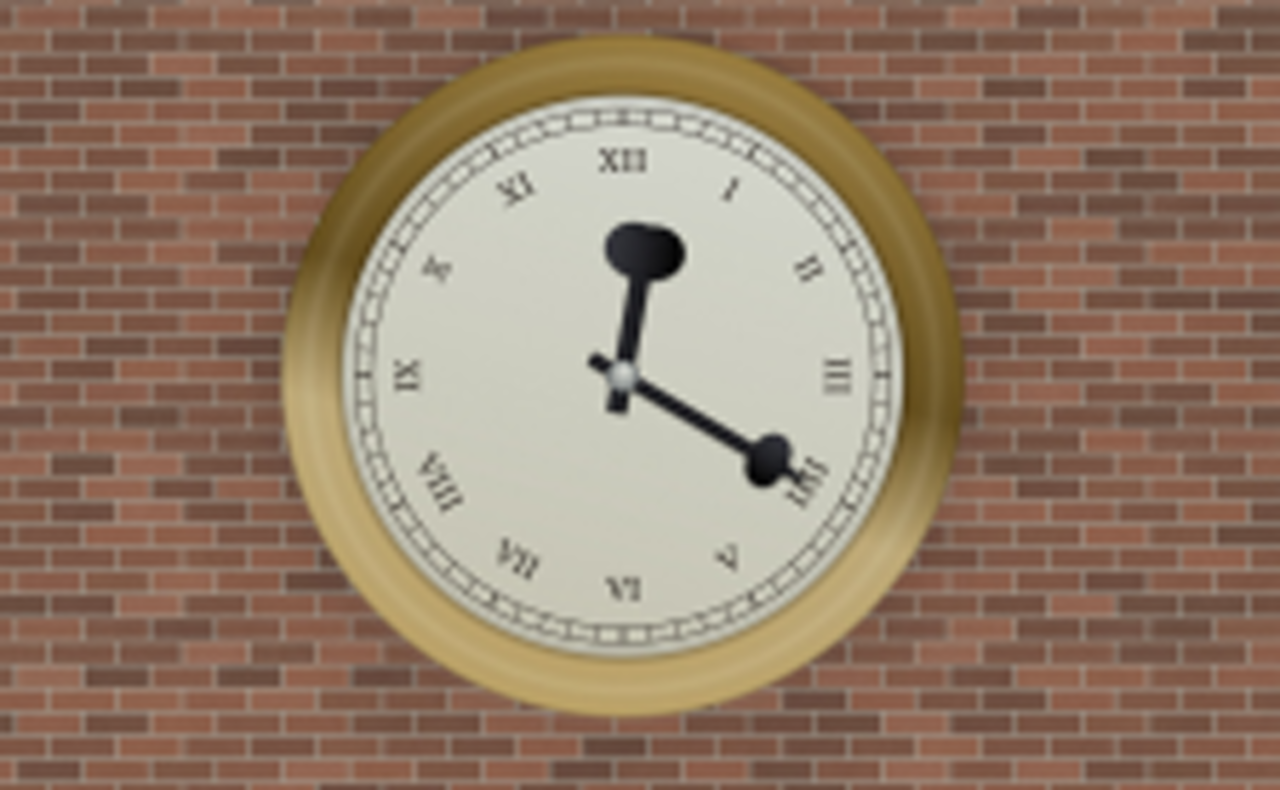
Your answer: 12 h 20 min
